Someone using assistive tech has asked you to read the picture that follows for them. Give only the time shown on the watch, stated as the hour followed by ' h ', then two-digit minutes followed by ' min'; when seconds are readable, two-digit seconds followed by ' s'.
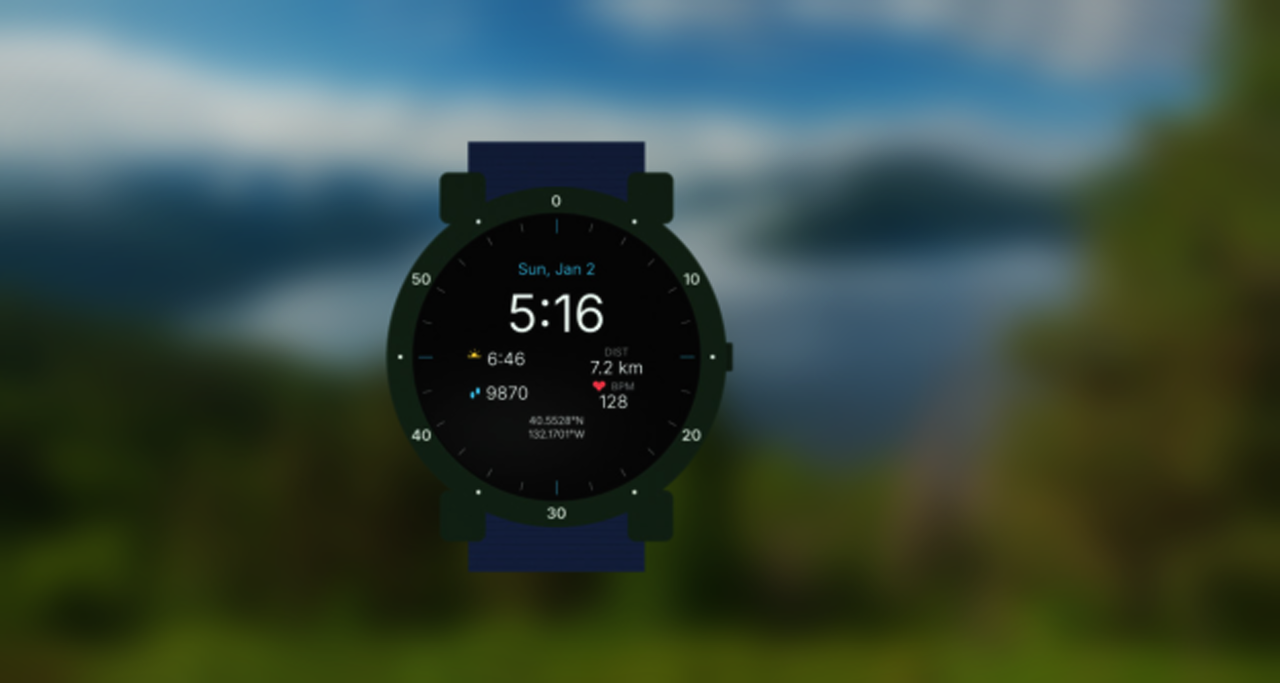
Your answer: 5 h 16 min
